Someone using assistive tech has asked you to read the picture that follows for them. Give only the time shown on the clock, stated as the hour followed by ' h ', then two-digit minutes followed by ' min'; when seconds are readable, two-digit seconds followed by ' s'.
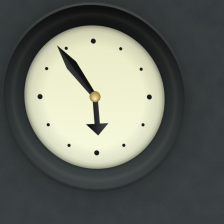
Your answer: 5 h 54 min
